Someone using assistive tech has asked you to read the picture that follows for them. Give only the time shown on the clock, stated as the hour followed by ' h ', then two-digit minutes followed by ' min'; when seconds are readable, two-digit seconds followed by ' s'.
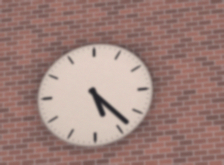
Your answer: 5 h 23 min
